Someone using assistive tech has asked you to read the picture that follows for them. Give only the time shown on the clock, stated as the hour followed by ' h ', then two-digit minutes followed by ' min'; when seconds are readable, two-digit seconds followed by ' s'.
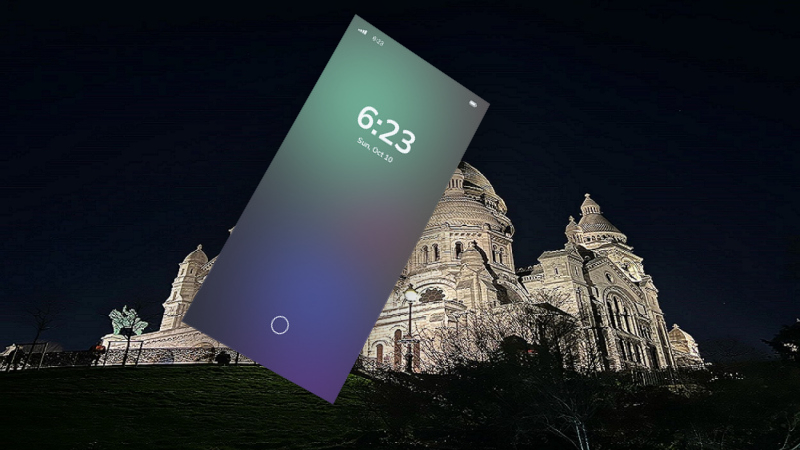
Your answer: 6 h 23 min
